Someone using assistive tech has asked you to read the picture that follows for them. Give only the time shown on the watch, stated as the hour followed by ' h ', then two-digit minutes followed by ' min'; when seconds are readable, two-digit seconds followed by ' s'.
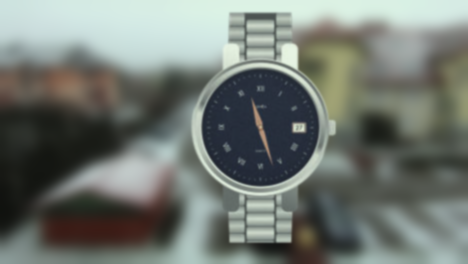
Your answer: 11 h 27 min
